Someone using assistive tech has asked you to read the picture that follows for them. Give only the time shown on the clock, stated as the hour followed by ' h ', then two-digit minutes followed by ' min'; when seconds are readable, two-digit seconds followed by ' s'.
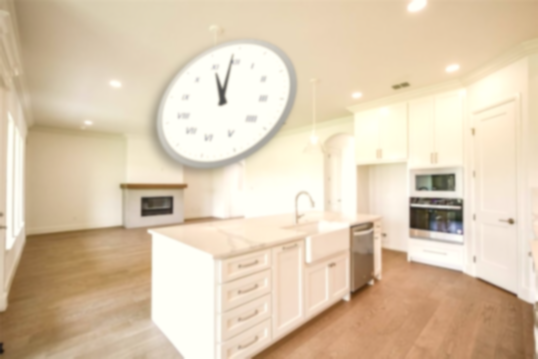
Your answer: 10 h 59 min
